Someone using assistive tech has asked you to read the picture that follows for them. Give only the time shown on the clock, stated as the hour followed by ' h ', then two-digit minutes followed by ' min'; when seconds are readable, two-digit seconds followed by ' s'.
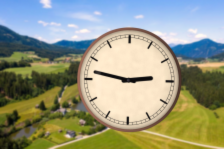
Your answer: 2 h 47 min
